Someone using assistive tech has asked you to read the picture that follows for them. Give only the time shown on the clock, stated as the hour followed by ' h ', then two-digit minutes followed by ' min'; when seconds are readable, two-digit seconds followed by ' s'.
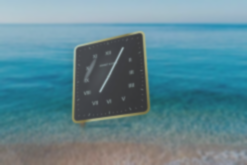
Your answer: 7 h 05 min
